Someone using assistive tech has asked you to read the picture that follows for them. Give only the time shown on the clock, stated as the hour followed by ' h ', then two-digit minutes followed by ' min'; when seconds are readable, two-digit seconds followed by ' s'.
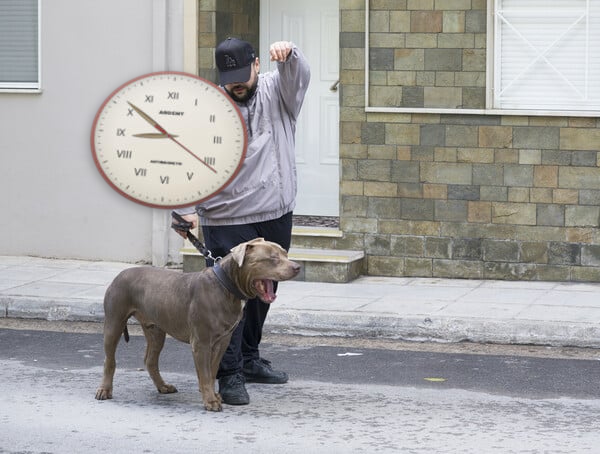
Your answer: 8 h 51 min 21 s
